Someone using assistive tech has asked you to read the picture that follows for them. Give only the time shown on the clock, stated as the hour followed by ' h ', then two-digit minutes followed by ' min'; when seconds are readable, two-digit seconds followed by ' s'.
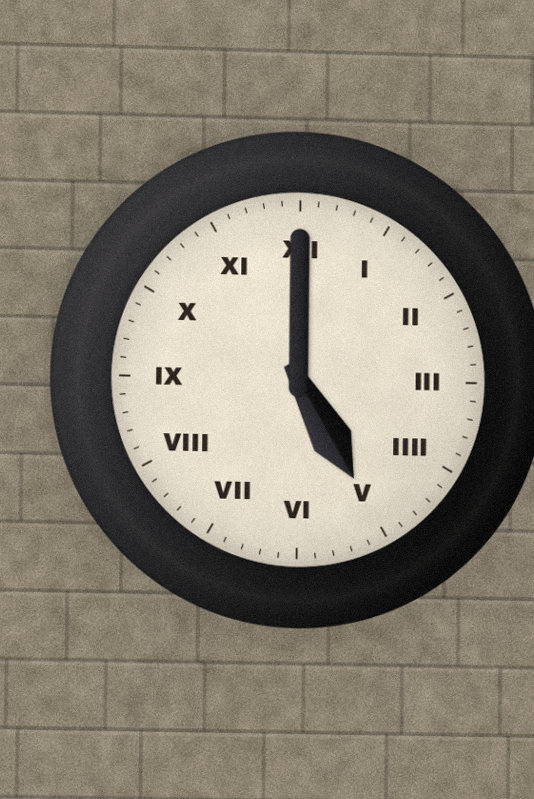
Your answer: 5 h 00 min
